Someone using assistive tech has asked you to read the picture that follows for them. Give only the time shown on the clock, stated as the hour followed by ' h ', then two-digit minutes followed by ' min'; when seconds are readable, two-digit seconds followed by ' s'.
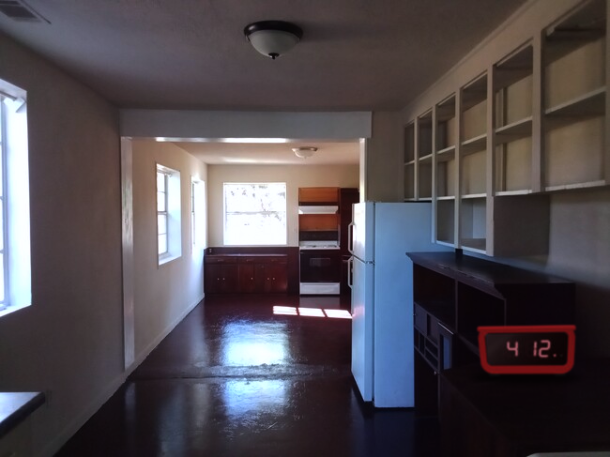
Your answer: 4 h 12 min
